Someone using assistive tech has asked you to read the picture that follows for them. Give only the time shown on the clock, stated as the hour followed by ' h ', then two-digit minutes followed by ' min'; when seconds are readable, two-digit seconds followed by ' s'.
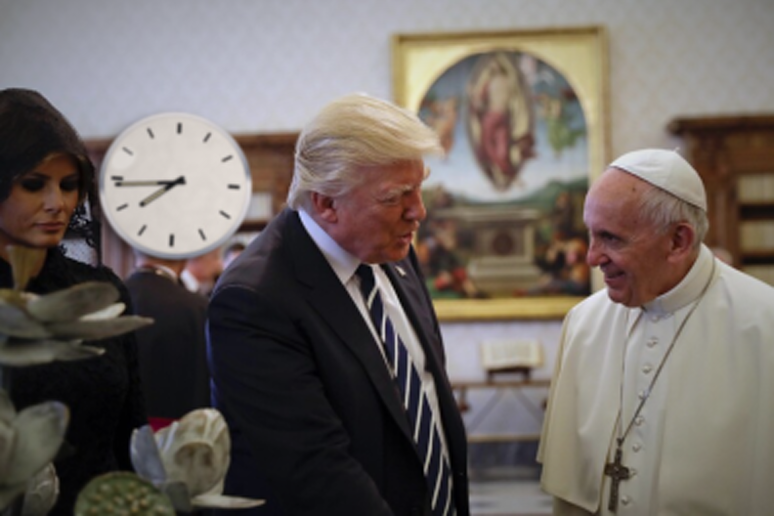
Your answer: 7 h 44 min
